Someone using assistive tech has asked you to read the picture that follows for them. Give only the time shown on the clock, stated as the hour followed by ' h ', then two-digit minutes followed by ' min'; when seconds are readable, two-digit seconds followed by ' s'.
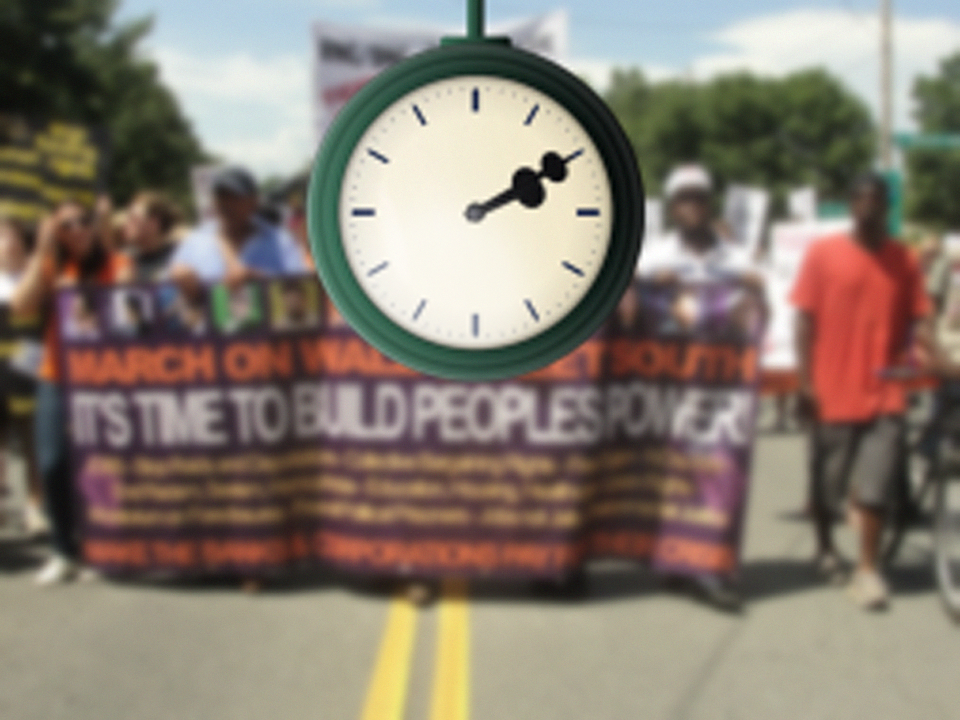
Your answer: 2 h 10 min
